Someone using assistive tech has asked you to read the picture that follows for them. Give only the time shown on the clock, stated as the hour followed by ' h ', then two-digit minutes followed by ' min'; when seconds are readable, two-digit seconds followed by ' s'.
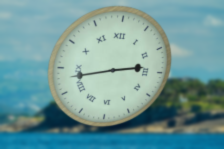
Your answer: 2 h 43 min
